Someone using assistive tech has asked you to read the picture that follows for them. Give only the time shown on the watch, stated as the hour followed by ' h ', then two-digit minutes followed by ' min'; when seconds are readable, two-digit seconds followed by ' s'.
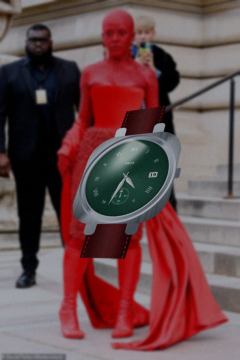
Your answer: 4 h 33 min
